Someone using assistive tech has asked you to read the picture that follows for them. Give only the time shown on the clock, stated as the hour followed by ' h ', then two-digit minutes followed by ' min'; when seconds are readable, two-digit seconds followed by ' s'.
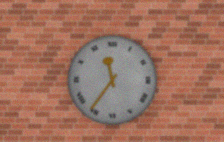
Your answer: 11 h 36 min
